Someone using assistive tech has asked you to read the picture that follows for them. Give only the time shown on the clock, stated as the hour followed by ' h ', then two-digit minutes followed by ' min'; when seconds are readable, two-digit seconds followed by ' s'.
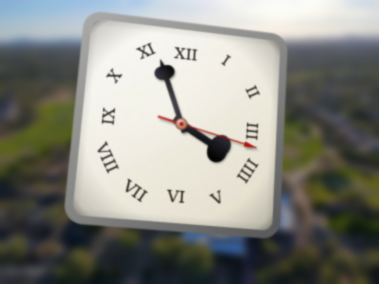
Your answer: 3 h 56 min 17 s
